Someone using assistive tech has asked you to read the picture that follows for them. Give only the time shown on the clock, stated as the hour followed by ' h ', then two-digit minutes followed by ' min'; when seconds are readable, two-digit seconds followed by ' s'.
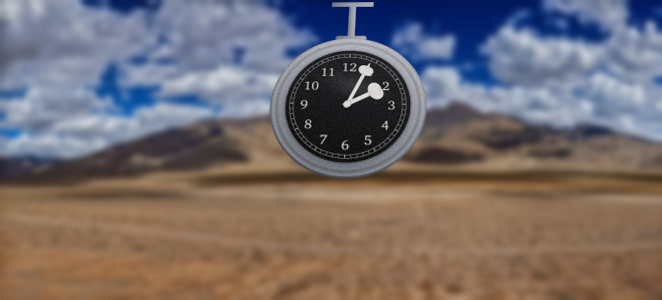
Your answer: 2 h 04 min
